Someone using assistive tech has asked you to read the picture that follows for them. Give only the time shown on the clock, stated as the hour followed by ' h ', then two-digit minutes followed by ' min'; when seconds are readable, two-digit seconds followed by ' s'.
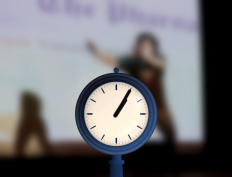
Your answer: 1 h 05 min
